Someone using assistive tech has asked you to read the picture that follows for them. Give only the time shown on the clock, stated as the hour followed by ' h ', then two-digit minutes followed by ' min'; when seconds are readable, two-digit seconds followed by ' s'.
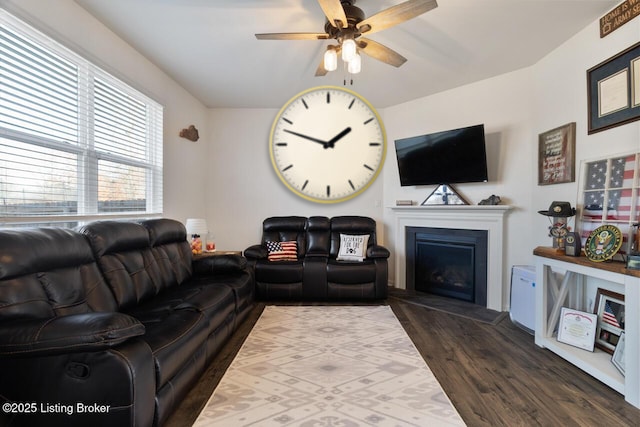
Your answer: 1 h 48 min
